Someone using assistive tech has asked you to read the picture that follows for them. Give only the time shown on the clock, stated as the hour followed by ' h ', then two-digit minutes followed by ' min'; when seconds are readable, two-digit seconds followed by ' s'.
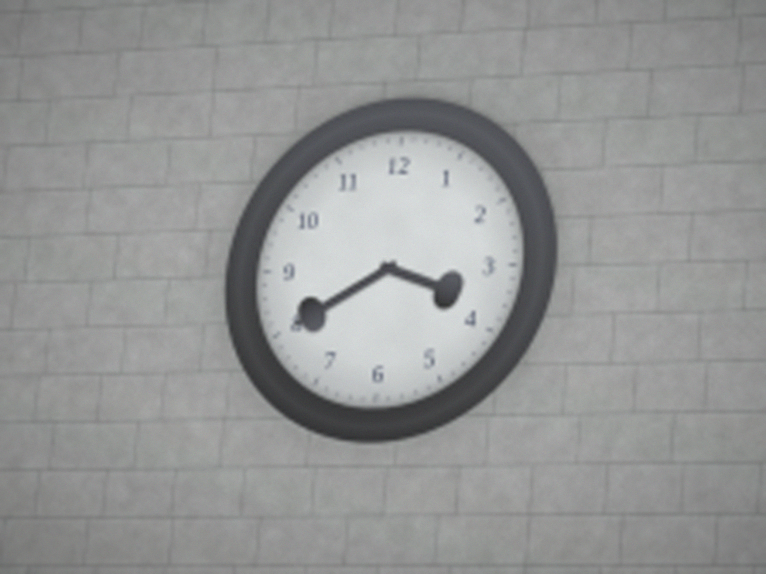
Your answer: 3 h 40 min
